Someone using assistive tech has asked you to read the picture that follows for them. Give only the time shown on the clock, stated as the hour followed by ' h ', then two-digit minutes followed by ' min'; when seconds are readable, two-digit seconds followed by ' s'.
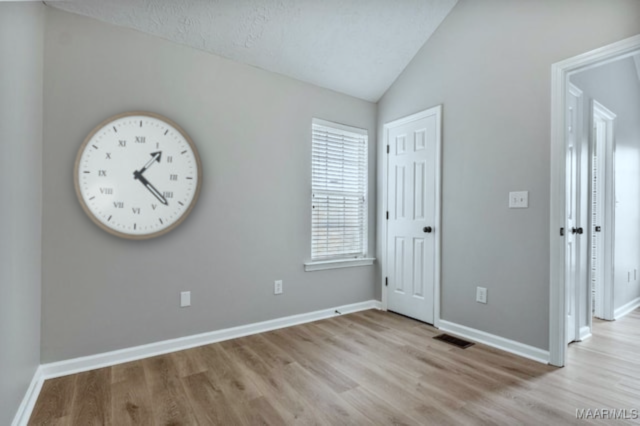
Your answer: 1 h 22 min
